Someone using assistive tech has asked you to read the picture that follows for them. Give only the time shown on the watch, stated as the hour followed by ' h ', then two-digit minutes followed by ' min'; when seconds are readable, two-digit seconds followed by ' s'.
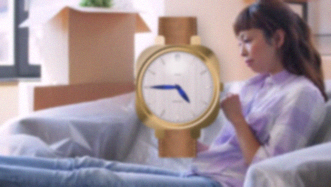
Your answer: 4 h 45 min
